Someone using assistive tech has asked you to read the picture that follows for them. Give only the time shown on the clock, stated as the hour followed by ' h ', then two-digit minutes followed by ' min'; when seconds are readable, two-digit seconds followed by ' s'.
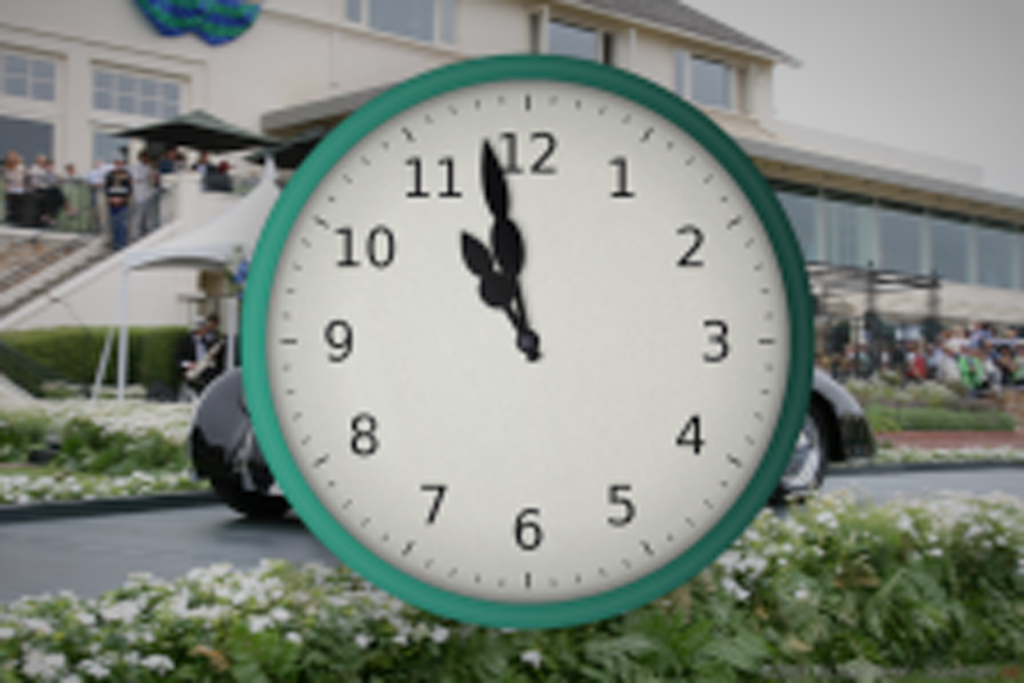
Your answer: 10 h 58 min
